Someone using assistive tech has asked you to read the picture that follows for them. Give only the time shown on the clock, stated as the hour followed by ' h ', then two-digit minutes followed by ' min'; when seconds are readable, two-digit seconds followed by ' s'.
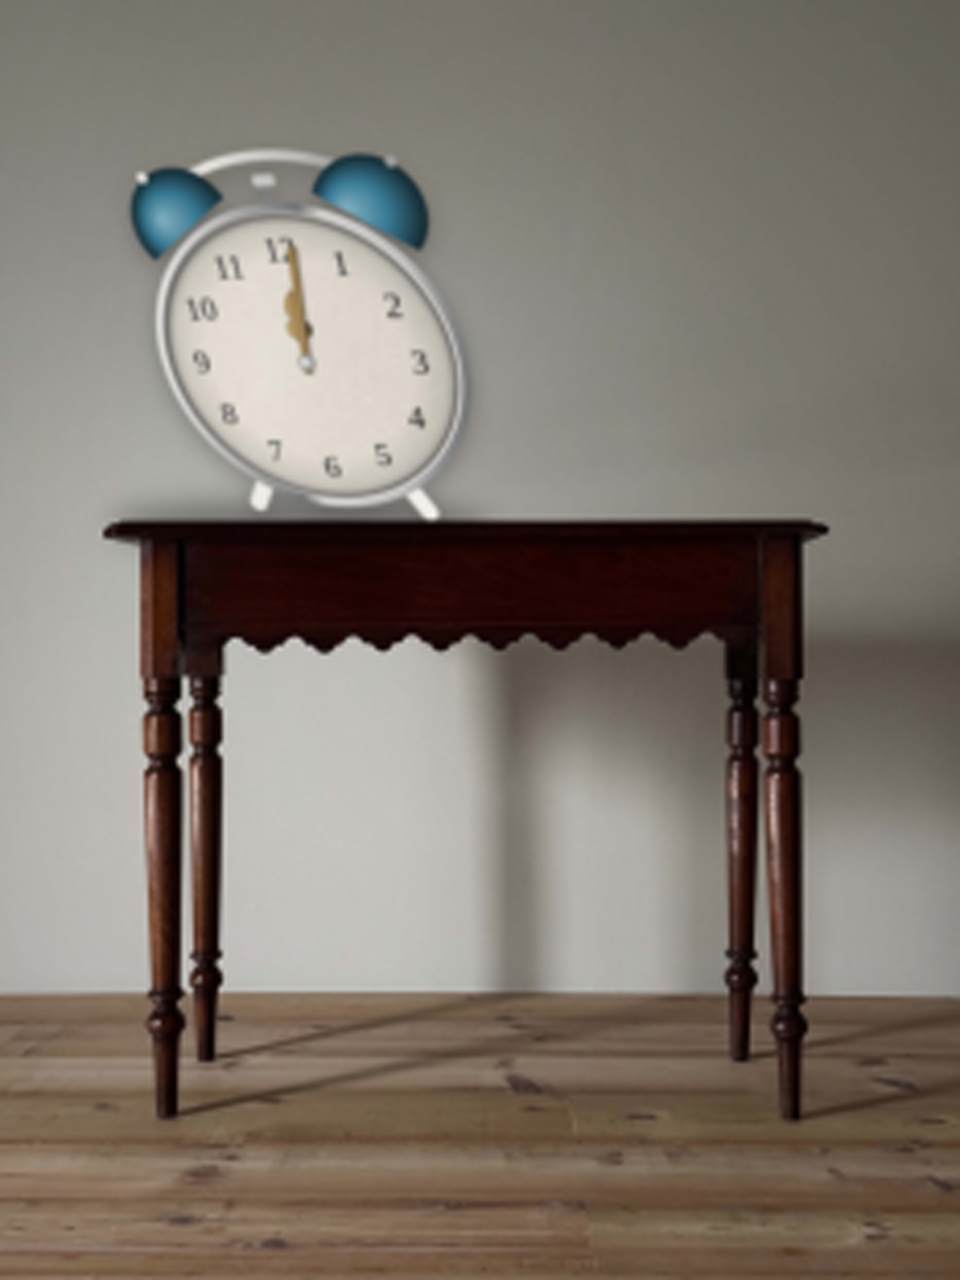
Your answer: 12 h 01 min
